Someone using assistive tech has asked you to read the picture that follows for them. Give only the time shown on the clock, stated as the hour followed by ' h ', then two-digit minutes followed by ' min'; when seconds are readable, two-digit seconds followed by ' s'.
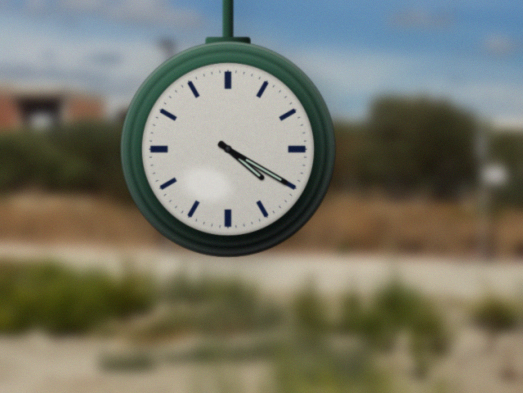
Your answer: 4 h 20 min
